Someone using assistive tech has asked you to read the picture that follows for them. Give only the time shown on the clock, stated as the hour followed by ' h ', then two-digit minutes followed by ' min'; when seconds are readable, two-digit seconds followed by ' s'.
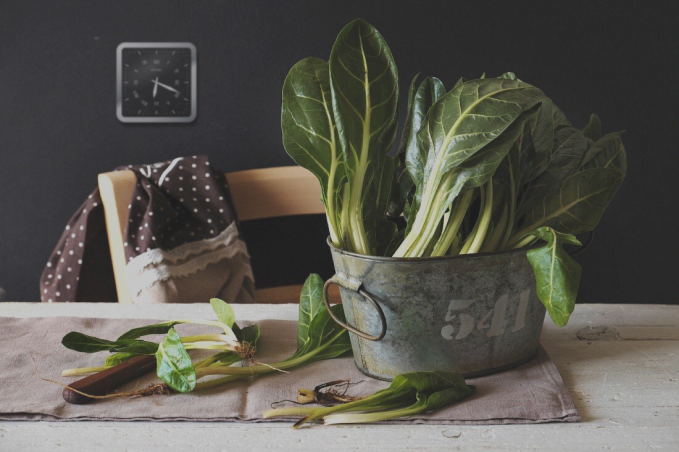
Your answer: 6 h 19 min
